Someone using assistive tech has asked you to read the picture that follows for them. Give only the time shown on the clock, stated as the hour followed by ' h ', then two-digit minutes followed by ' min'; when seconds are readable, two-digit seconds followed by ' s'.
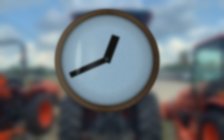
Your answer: 12 h 41 min
